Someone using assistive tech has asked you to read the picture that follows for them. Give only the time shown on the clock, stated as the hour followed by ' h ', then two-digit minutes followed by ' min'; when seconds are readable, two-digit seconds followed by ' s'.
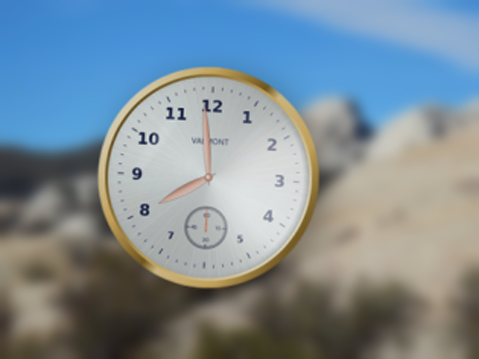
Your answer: 7 h 59 min
